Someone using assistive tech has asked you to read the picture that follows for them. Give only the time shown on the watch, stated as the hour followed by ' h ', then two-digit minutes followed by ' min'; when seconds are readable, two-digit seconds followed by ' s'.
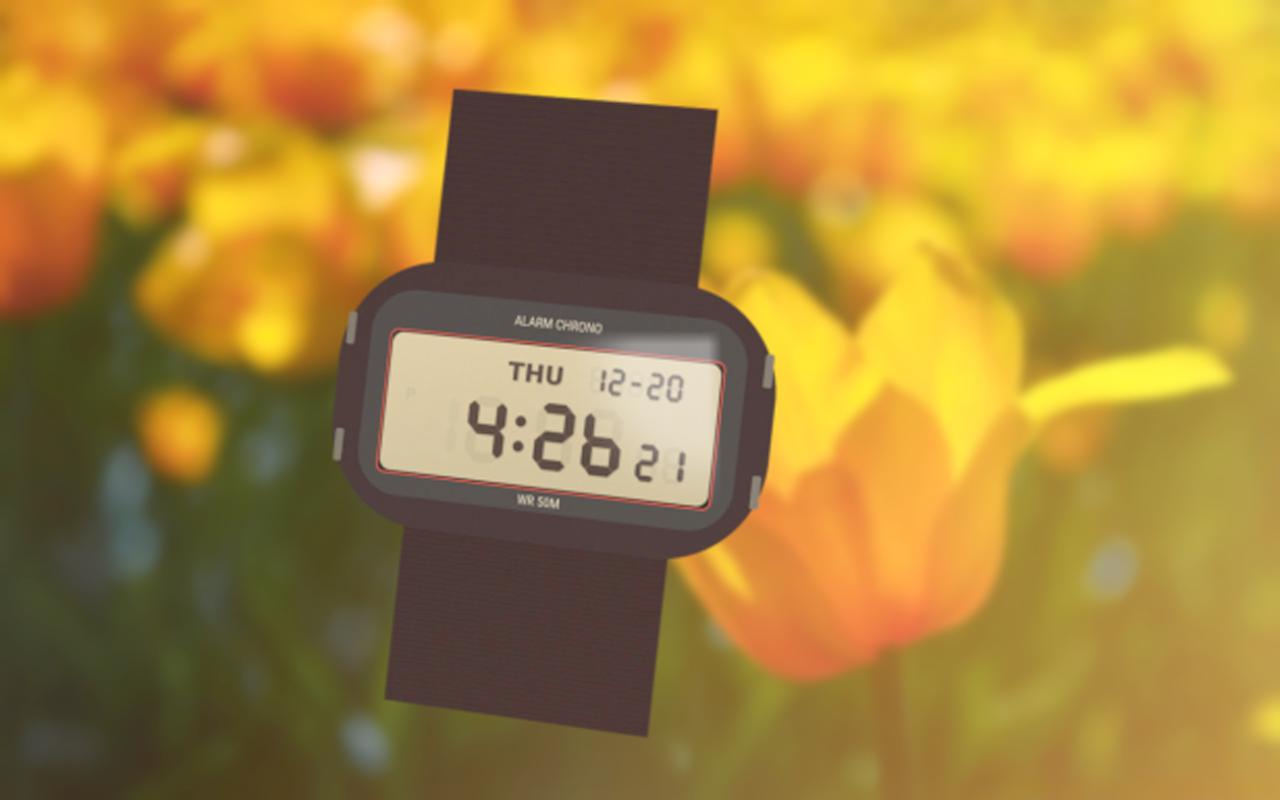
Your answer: 4 h 26 min 21 s
